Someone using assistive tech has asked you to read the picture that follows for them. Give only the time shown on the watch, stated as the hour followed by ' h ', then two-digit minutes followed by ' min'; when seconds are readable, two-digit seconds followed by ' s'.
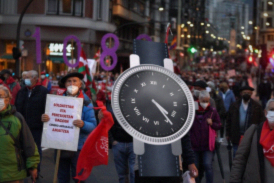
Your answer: 4 h 24 min
